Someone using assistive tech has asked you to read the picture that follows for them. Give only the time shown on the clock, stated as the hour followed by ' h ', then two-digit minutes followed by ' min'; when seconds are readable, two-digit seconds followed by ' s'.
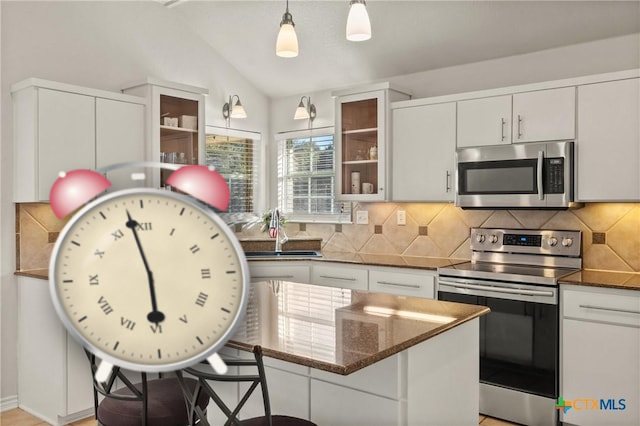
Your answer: 5 h 58 min
